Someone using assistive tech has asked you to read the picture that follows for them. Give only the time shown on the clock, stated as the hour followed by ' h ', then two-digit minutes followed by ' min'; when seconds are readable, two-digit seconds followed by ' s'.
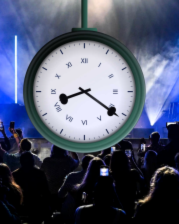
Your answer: 8 h 21 min
